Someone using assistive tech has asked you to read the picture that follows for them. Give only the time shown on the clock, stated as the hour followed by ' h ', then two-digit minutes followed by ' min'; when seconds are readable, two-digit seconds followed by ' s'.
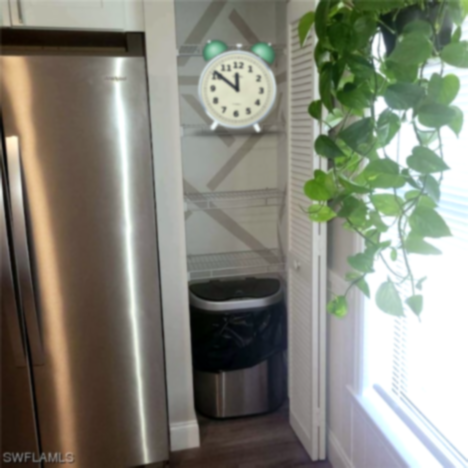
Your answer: 11 h 51 min
